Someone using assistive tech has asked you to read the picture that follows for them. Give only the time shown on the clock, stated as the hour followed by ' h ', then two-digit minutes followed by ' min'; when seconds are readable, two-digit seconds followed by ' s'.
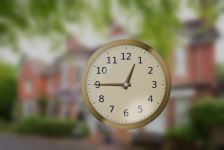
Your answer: 12 h 45 min
